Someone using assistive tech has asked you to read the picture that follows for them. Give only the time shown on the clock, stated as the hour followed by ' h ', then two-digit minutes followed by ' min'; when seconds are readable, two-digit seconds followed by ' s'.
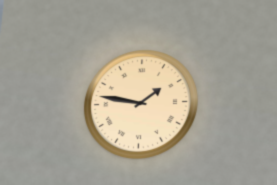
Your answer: 1 h 47 min
